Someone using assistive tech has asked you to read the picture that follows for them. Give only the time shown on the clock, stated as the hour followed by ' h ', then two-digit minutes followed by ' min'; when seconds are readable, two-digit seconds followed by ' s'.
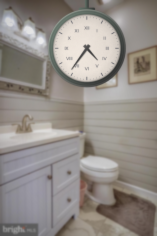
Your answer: 4 h 36 min
